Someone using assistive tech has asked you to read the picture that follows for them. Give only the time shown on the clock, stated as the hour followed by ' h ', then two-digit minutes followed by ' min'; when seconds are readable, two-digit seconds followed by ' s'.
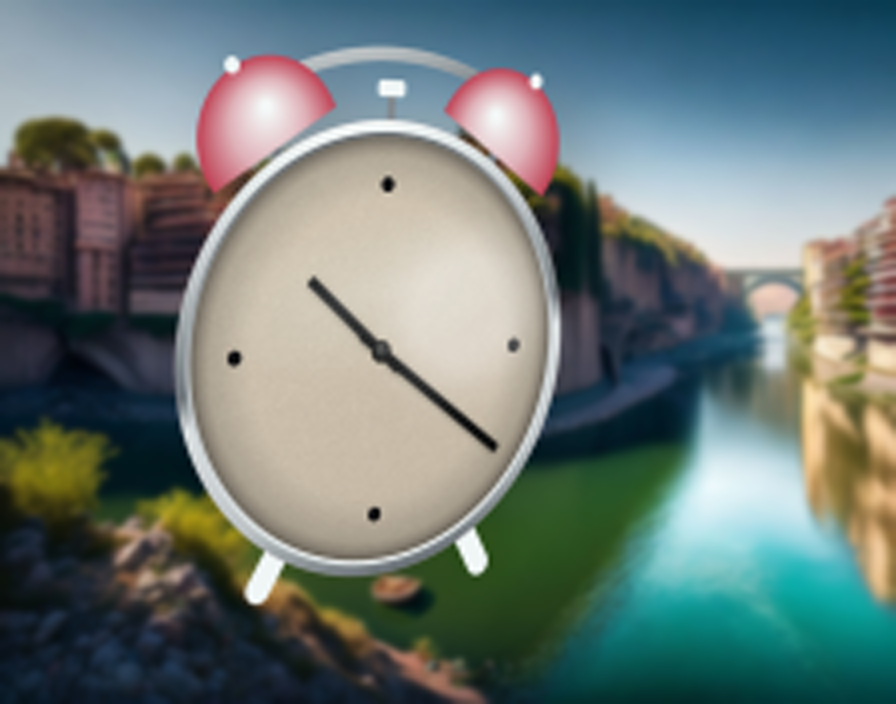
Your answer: 10 h 21 min
